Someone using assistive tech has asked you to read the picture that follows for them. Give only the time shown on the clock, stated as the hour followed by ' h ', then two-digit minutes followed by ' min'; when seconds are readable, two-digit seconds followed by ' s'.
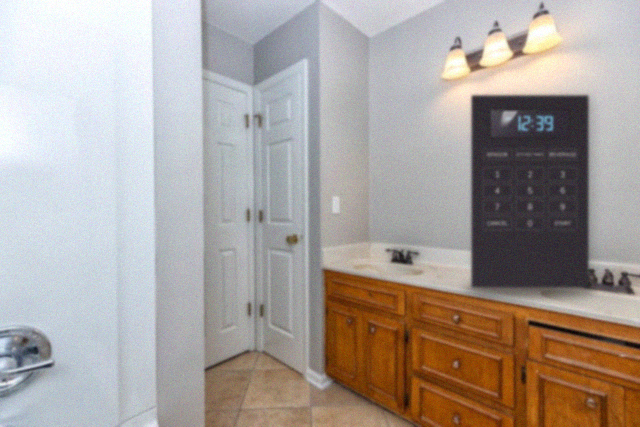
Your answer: 12 h 39 min
